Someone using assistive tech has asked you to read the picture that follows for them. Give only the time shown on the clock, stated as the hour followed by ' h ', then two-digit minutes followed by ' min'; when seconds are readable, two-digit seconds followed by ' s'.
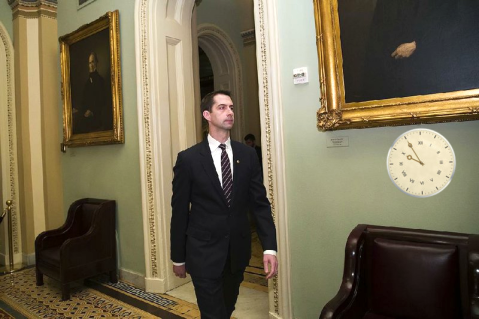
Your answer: 9 h 55 min
